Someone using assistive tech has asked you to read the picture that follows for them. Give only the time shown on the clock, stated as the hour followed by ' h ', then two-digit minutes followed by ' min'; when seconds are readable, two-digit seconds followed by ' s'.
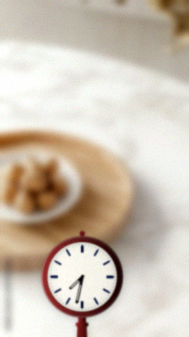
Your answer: 7 h 32 min
